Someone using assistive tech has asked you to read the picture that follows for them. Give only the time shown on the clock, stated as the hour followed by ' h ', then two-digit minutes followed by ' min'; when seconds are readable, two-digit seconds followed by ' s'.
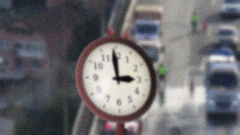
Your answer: 2 h 59 min
